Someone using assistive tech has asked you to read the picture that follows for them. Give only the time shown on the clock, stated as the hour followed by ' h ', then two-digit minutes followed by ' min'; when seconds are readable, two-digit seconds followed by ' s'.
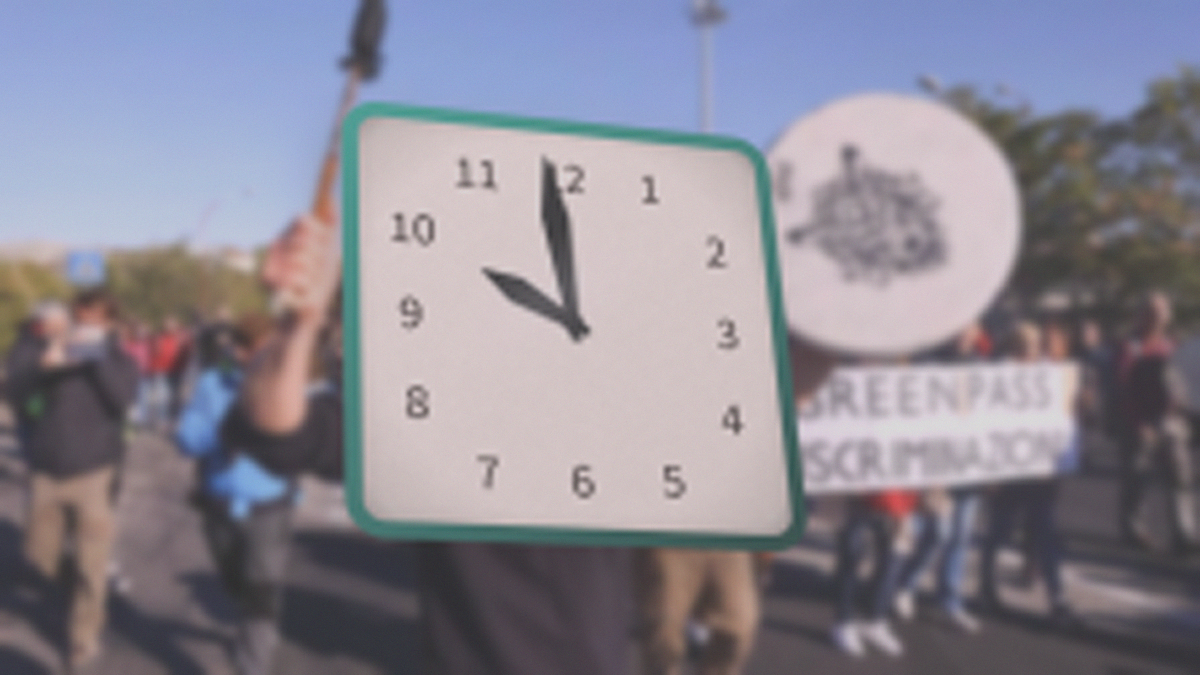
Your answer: 9 h 59 min
